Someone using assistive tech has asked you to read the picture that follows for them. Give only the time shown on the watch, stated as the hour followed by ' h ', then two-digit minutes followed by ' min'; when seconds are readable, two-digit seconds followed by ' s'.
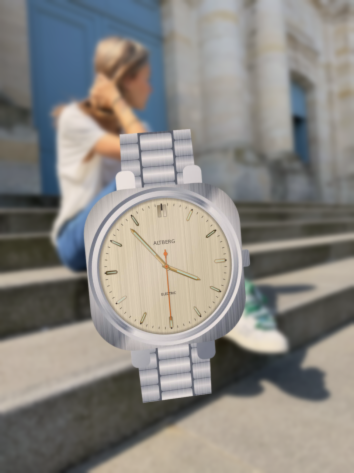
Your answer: 3 h 53 min 30 s
